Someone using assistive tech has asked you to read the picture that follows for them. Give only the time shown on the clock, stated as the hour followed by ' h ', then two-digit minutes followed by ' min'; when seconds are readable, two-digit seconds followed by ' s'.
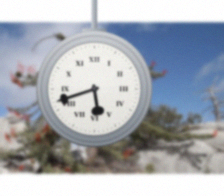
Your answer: 5 h 42 min
